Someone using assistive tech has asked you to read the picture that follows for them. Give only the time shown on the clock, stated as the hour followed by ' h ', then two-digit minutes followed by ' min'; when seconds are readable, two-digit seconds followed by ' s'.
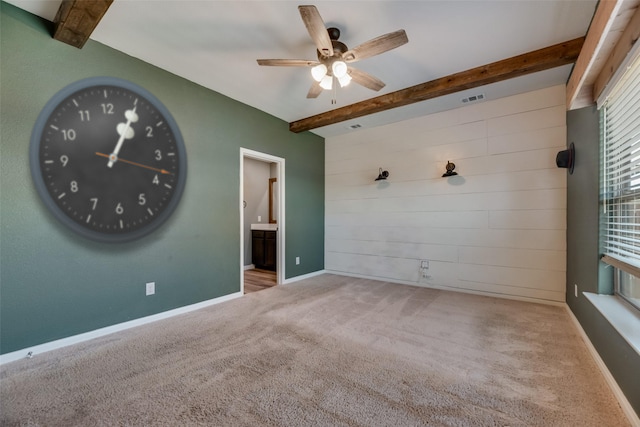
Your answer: 1 h 05 min 18 s
